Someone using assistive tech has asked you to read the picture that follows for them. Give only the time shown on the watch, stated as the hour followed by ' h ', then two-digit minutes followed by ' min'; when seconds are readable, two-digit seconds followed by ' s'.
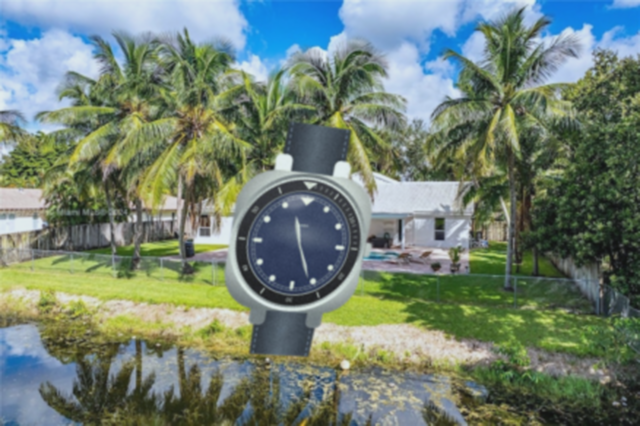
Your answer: 11 h 26 min
